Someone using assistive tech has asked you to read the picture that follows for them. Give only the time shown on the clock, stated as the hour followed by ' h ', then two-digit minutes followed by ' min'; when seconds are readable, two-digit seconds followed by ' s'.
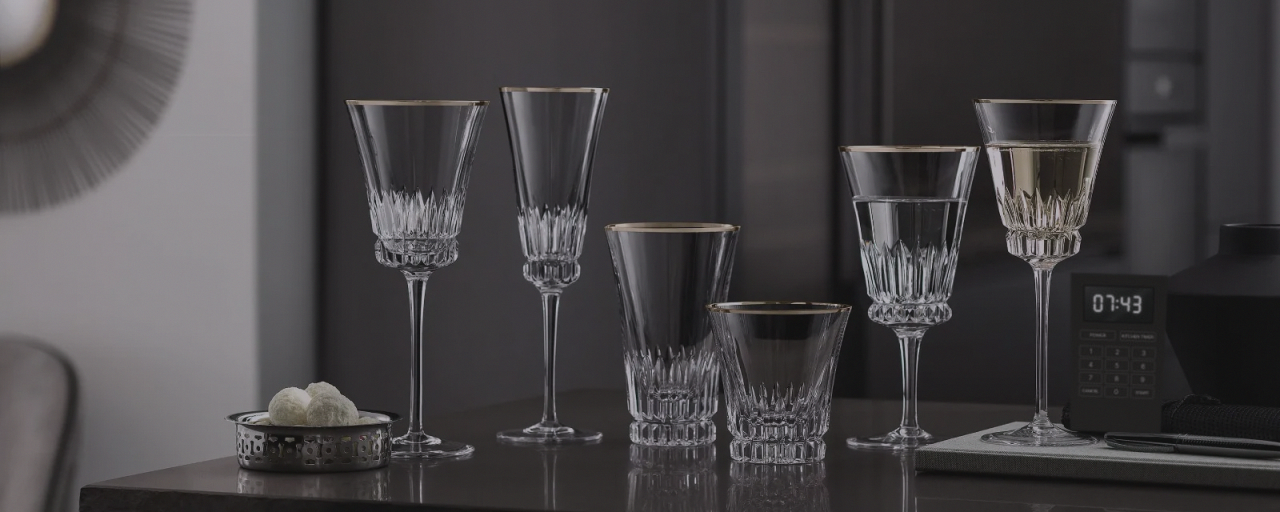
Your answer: 7 h 43 min
